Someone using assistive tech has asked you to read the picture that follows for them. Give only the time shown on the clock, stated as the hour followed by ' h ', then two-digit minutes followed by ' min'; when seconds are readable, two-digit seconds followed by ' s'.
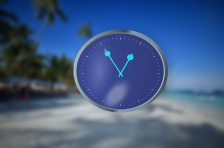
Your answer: 12 h 55 min
